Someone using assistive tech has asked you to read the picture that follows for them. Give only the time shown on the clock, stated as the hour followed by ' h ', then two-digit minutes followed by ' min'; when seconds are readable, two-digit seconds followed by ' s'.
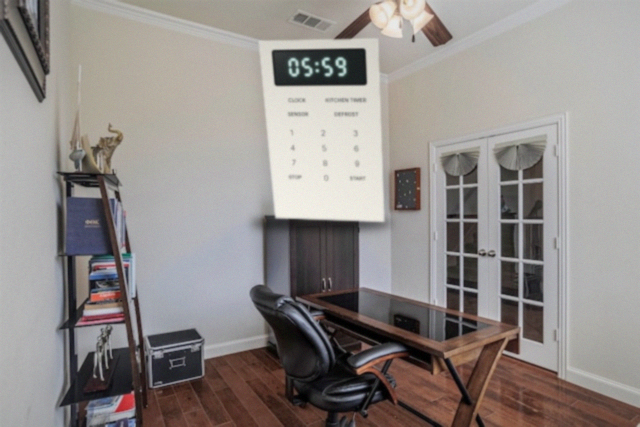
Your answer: 5 h 59 min
